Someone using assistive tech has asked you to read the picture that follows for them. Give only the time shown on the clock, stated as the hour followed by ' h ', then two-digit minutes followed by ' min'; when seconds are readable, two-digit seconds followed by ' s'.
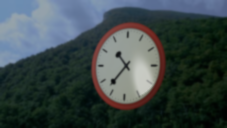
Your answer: 10 h 37 min
